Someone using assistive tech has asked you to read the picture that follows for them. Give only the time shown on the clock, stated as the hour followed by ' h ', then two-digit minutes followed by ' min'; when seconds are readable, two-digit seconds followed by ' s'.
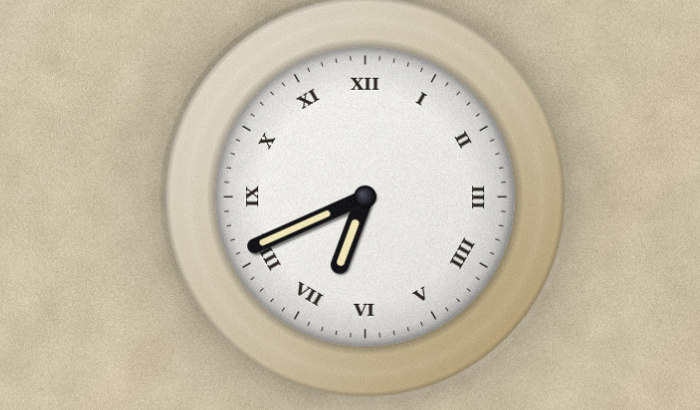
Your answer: 6 h 41 min
